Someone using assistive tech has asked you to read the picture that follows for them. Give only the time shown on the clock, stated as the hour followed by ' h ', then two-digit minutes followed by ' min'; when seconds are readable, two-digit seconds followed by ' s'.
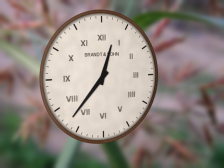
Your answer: 12 h 37 min
